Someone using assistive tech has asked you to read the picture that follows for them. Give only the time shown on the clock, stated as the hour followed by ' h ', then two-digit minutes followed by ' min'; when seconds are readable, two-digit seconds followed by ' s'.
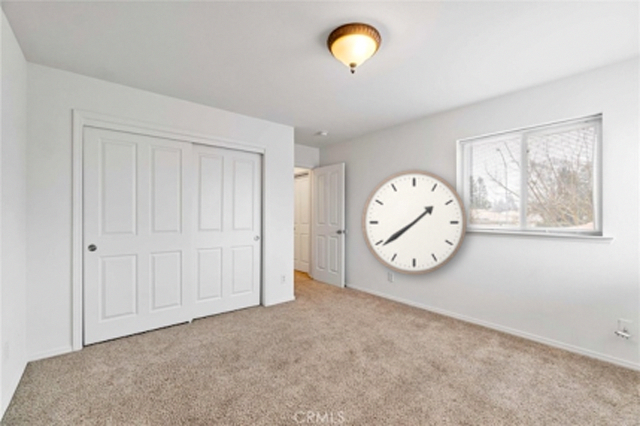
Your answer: 1 h 39 min
